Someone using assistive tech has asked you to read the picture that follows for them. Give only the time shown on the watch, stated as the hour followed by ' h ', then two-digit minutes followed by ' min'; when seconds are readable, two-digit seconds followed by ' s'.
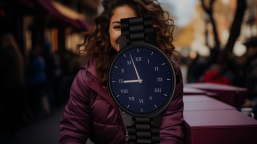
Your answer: 8 h 57 min
